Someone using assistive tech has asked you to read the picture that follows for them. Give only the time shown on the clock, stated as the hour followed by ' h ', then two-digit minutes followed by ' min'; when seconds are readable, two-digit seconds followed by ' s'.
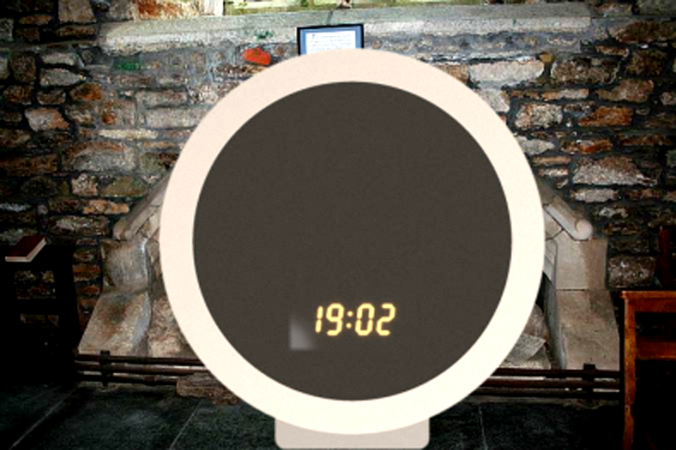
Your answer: 19 h 02 min
